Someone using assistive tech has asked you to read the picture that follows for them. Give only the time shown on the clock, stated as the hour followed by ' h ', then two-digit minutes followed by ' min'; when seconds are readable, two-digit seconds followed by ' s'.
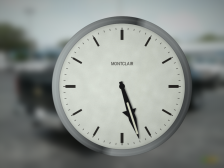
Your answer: 5 h 27 min
